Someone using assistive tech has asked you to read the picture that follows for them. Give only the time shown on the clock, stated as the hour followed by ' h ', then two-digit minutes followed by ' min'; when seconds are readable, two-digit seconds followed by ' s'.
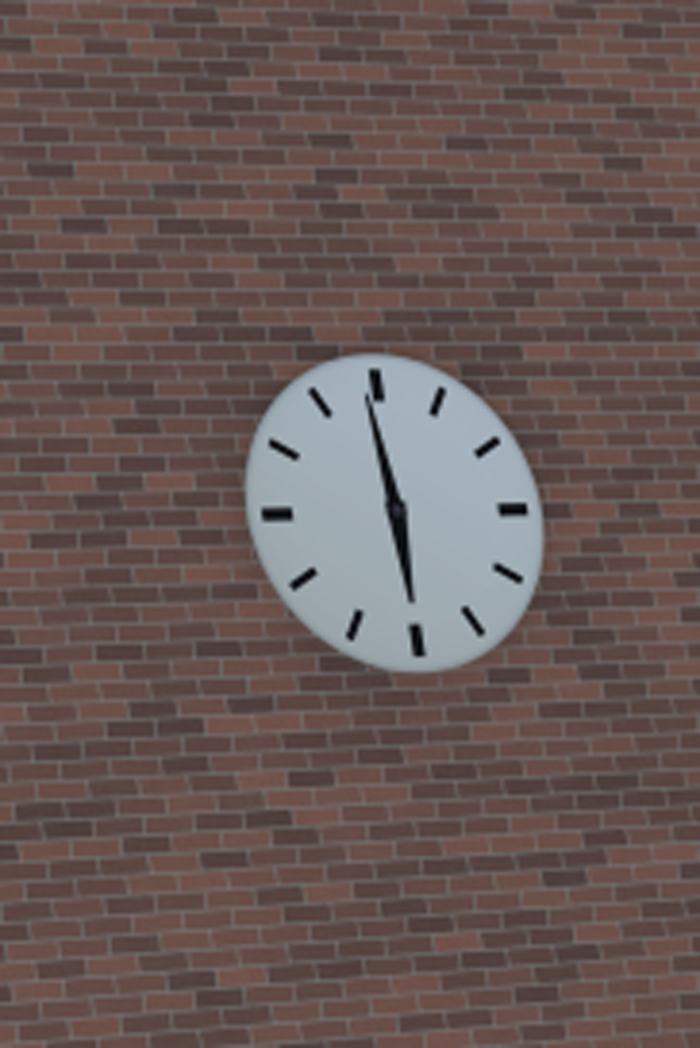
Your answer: 5 h 59 min
